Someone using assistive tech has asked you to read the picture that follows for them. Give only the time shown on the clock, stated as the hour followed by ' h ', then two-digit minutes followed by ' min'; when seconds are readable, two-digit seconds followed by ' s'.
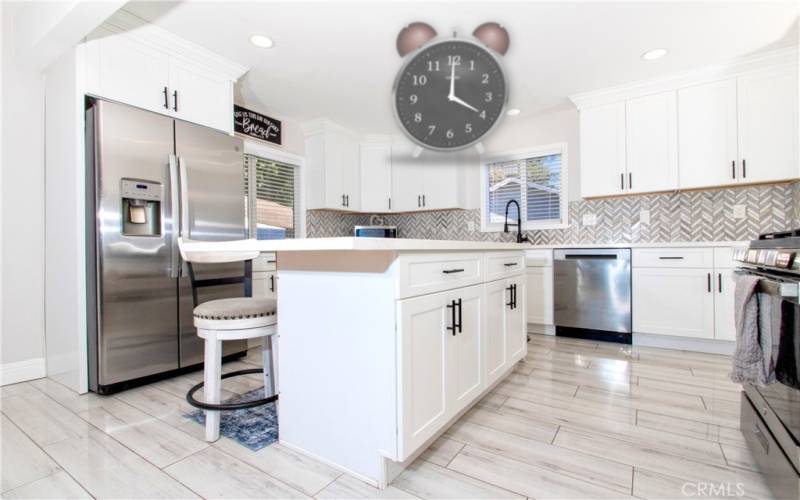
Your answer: 4 h 00 min
